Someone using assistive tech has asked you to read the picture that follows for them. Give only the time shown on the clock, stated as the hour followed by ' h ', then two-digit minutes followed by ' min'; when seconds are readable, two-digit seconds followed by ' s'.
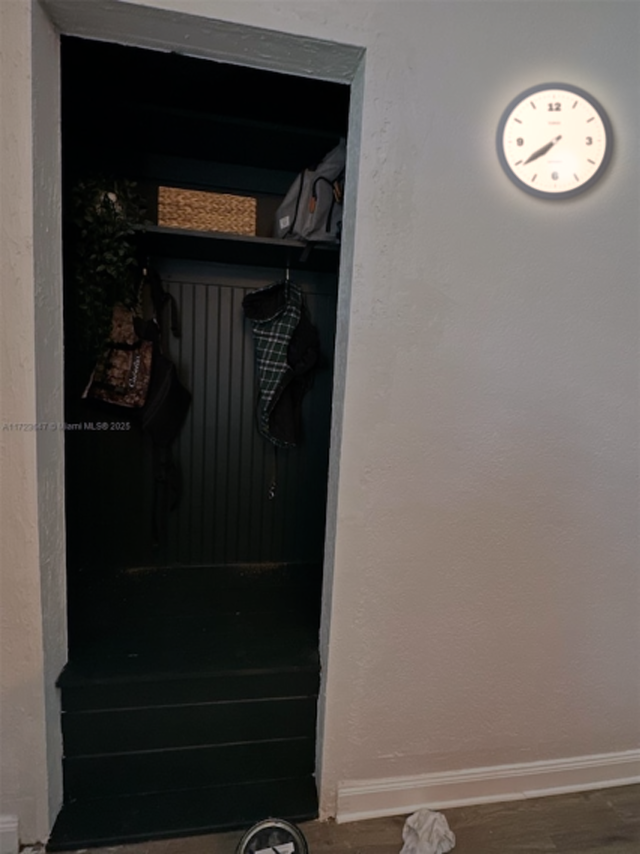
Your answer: 7 h 39 min
